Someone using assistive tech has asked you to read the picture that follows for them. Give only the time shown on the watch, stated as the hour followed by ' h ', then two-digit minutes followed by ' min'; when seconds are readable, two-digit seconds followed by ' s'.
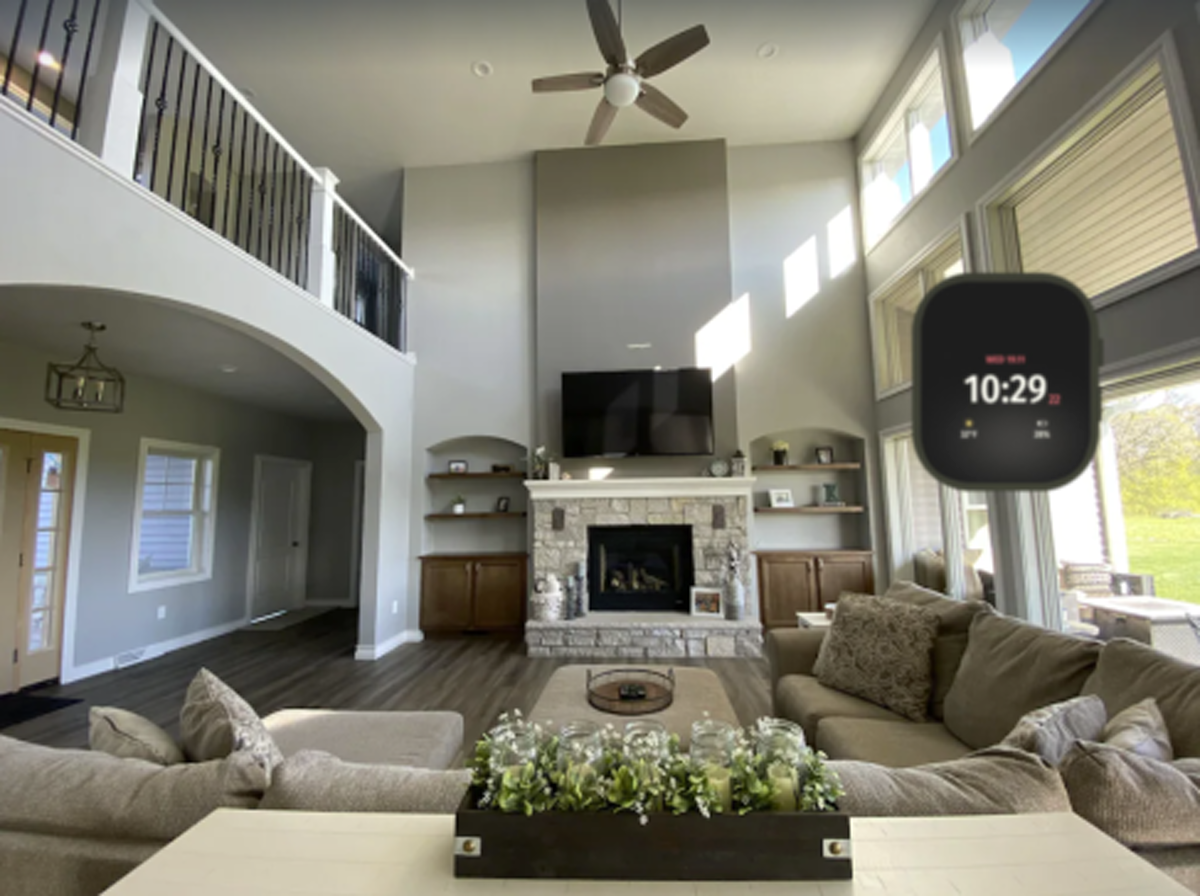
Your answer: 10 h 29 min
